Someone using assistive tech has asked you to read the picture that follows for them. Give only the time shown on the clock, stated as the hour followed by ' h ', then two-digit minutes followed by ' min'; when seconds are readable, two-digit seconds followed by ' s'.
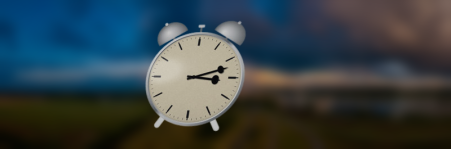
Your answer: 3 h 12 min
